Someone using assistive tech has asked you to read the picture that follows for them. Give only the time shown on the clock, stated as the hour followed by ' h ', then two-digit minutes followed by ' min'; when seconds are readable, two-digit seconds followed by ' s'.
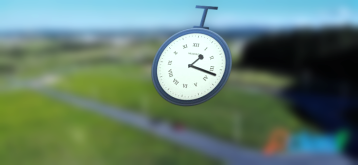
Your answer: 1 h 17 min
